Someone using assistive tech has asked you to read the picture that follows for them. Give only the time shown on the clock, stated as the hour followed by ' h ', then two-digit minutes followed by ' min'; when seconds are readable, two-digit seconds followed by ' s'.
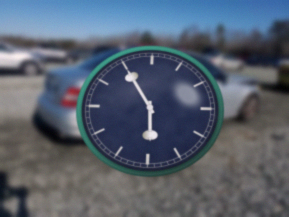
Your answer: 5 h 55 min
